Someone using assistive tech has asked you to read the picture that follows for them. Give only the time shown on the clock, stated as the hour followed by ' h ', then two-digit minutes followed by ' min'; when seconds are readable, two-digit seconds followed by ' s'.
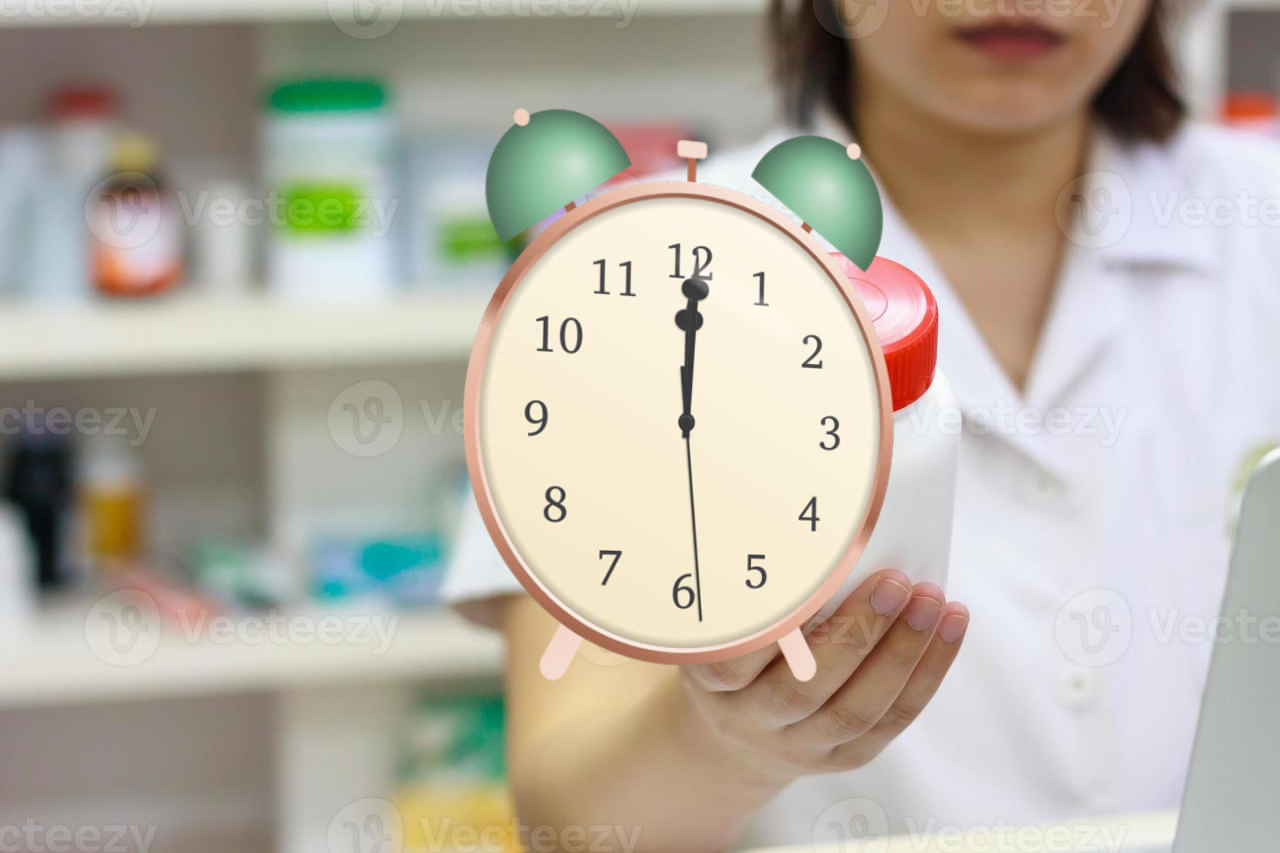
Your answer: 12 h 00 min 29 s
